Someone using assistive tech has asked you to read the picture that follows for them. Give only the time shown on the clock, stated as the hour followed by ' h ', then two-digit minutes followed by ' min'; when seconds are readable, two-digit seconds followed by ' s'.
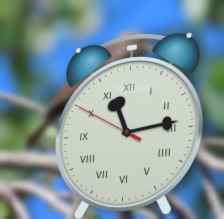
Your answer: 11 h 13 min 50 s
